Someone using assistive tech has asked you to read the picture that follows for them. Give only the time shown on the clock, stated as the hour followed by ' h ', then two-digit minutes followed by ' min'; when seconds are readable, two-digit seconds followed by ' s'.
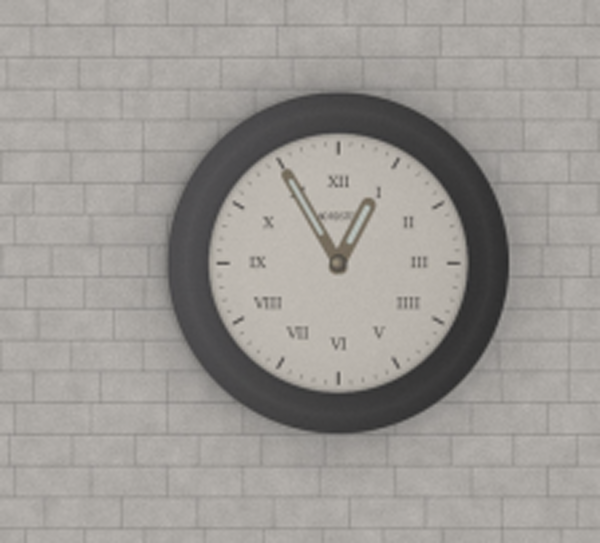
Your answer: 12 h 55 min
